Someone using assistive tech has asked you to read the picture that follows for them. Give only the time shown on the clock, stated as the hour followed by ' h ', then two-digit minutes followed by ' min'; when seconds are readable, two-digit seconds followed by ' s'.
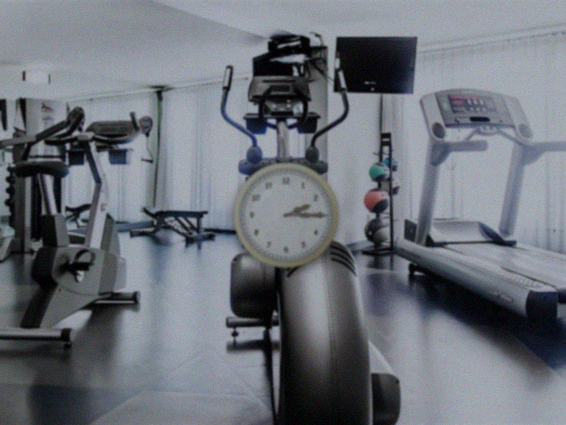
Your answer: 2 h 15 min
